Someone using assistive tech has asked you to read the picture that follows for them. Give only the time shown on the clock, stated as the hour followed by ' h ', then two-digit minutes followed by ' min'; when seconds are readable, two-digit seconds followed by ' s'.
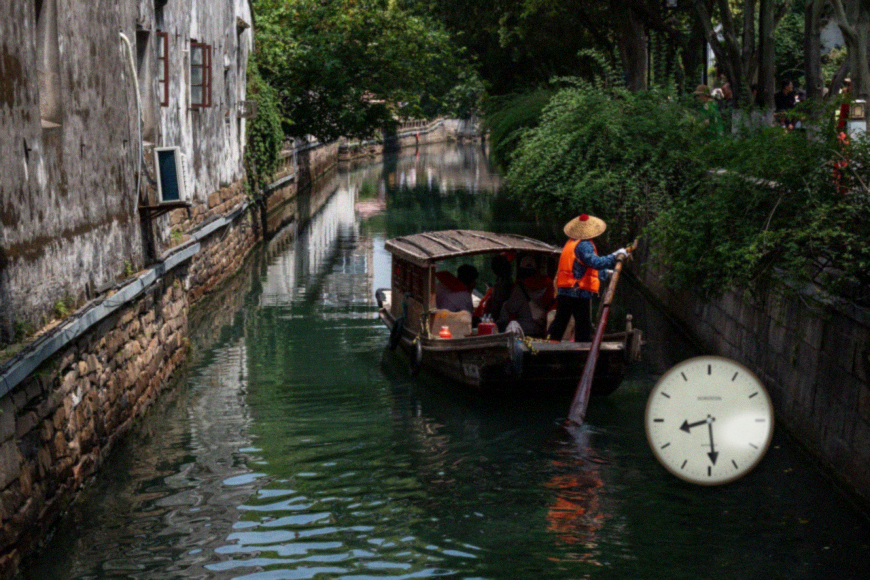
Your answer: 8 h 29 min
